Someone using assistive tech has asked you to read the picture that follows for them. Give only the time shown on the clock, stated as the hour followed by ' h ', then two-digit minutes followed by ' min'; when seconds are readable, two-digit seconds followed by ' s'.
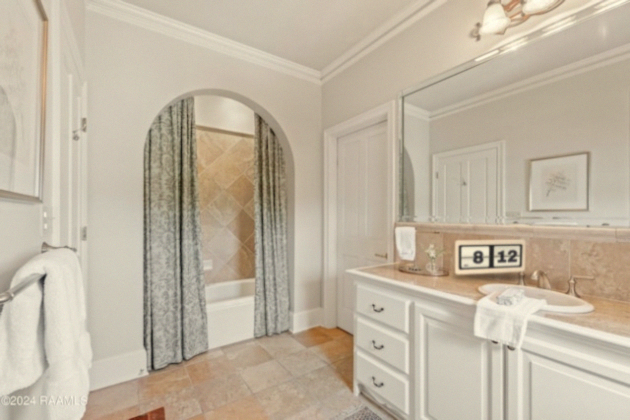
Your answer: 8 h 12 min
